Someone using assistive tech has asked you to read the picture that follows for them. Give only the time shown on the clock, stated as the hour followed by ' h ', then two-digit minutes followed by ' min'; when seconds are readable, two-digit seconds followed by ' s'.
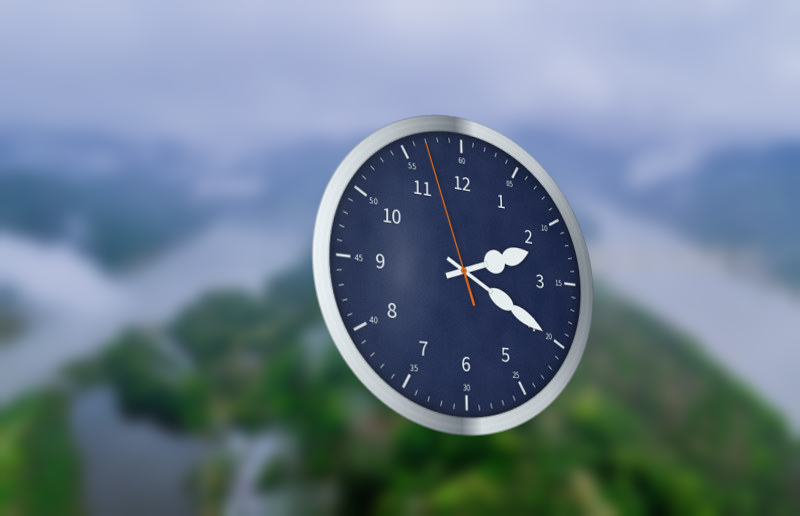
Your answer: 2 h 19 min 57 s
